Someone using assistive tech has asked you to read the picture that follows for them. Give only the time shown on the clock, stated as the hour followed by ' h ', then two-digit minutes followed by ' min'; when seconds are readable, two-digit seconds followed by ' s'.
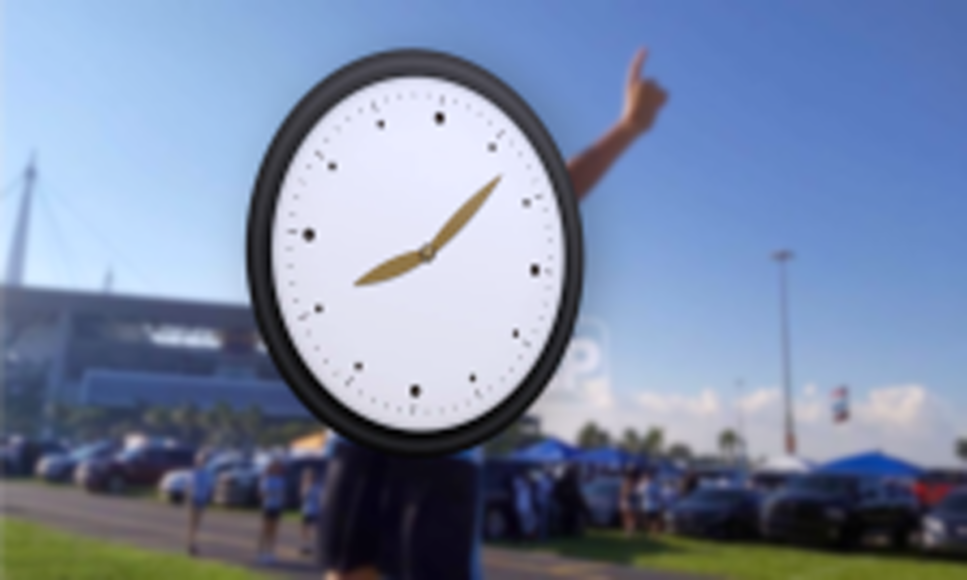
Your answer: 8 h 07 min
